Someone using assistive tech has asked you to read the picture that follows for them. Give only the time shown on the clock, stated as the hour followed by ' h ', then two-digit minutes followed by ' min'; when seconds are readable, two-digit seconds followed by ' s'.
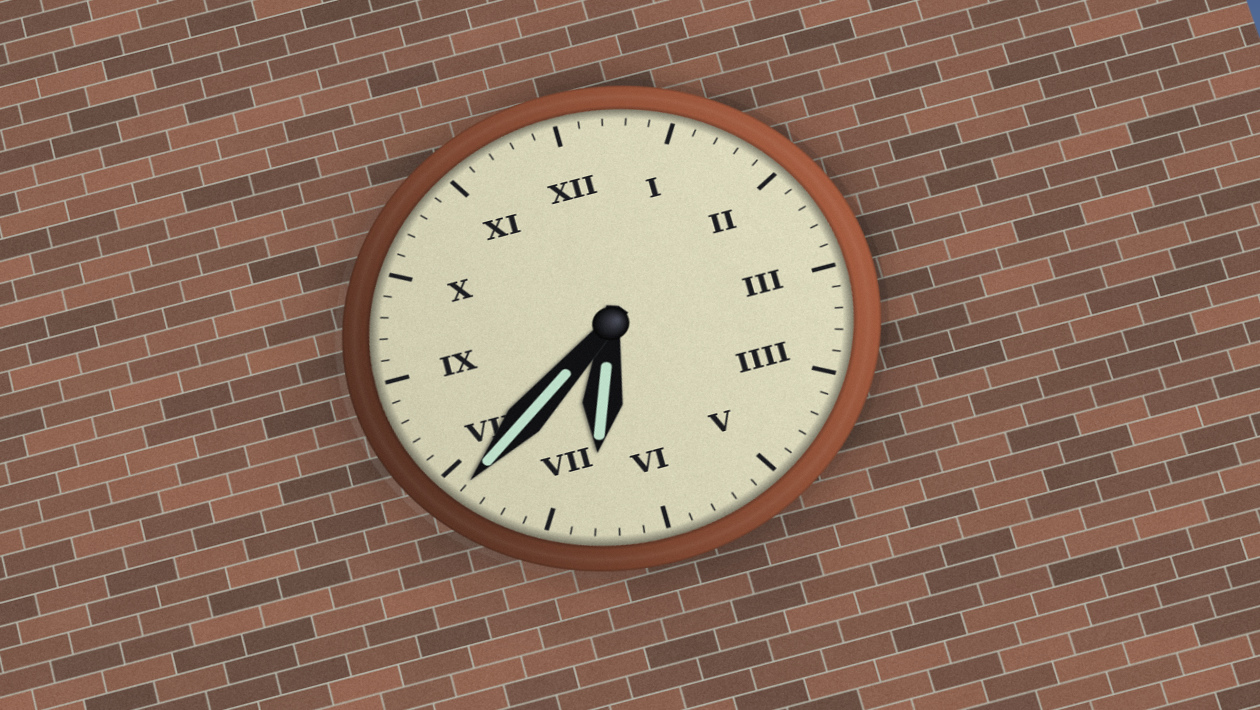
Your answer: 6 h 39 min
